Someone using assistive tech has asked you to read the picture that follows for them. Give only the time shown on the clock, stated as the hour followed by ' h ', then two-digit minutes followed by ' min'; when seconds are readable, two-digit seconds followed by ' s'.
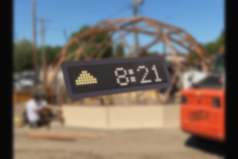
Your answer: 8 h 21 min
